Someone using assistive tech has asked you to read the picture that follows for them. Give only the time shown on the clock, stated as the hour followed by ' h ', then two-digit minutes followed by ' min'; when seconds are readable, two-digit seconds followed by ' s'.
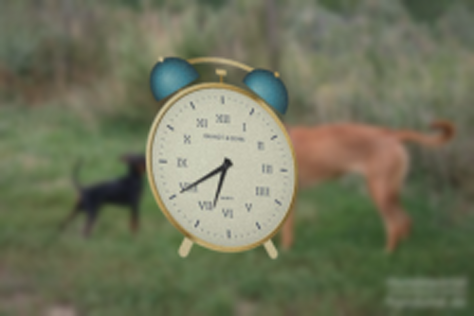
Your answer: 6 h 40 min
